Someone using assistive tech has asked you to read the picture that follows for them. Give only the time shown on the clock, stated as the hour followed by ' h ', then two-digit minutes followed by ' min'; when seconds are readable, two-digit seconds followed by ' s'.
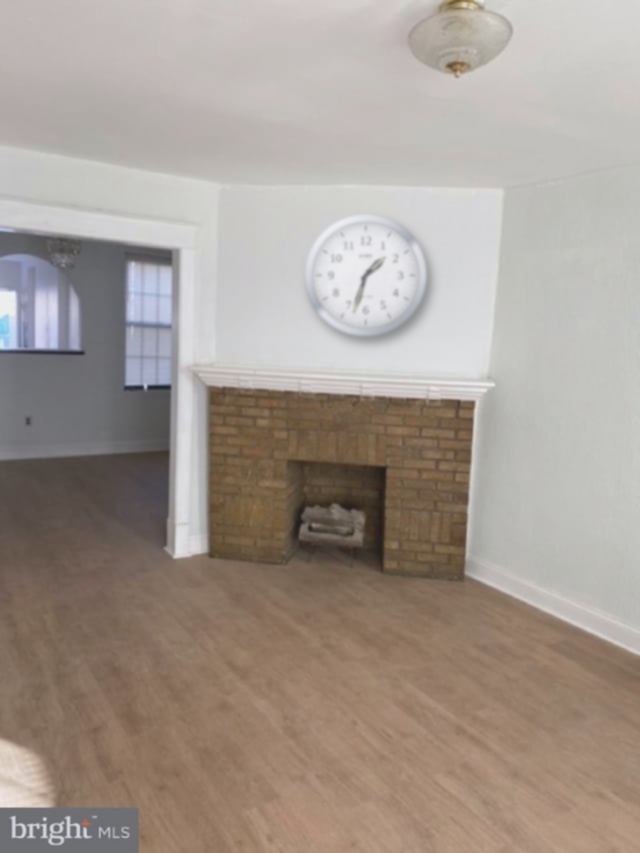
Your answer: 1 h 33 min
